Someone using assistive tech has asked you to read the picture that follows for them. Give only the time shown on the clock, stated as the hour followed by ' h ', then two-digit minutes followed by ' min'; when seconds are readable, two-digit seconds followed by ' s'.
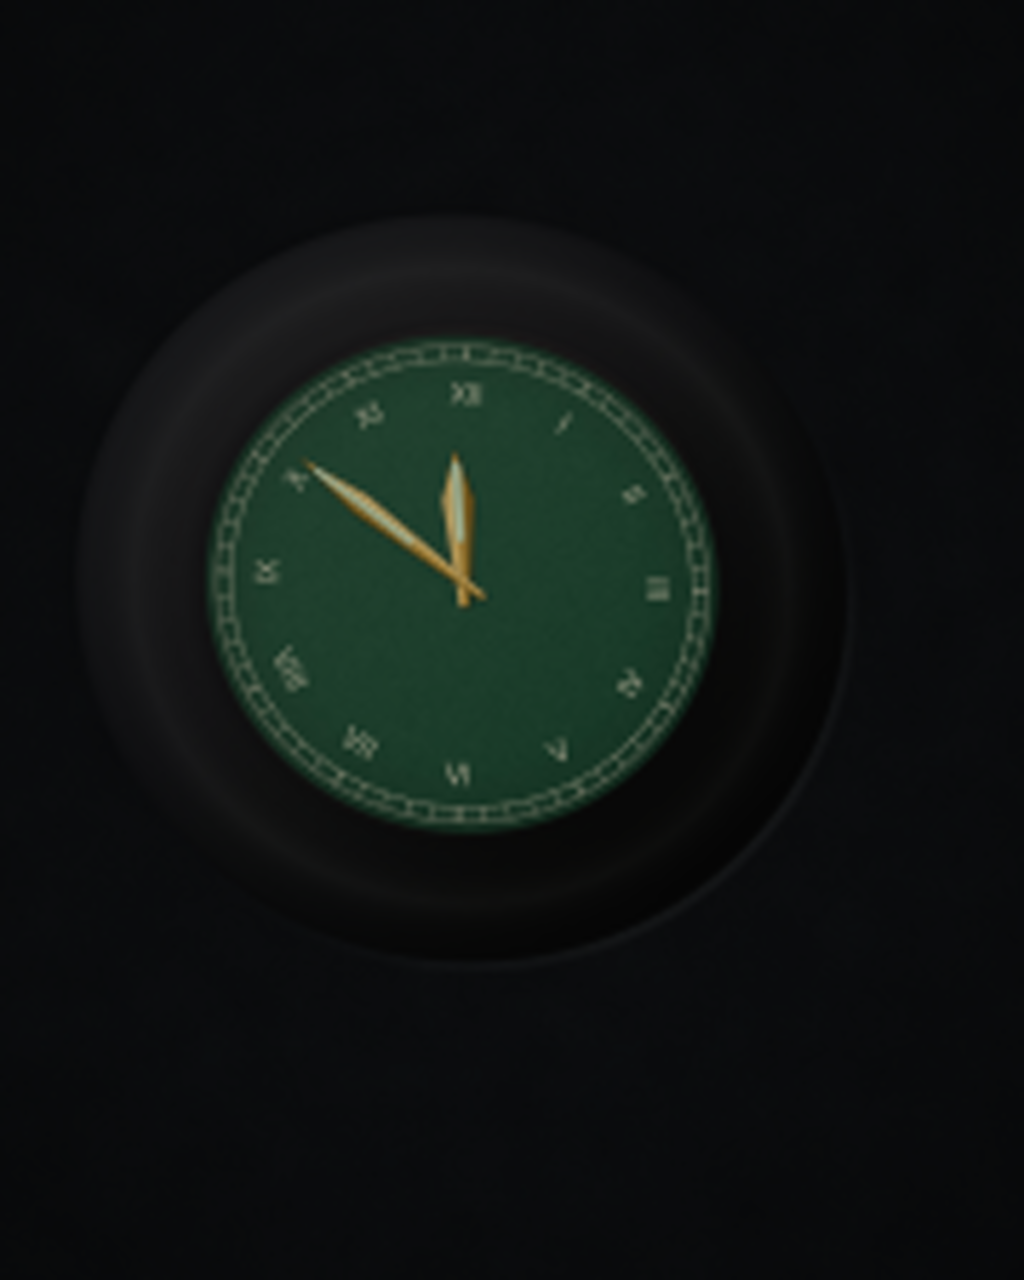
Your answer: 11 h 51 min
